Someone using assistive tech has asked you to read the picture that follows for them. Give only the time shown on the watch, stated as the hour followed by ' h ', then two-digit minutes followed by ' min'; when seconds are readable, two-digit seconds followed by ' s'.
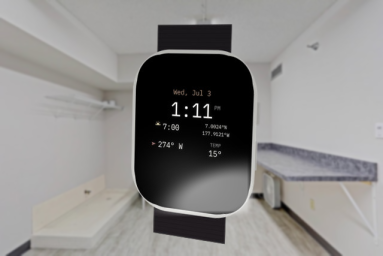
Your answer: 1 h 11 min
